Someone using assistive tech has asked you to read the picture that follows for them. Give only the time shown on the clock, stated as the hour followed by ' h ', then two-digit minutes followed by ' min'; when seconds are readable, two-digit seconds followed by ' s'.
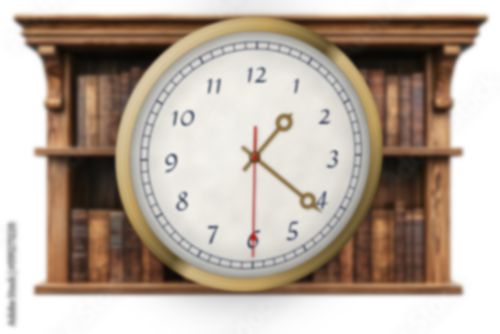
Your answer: 1 h 21 min 30 s
